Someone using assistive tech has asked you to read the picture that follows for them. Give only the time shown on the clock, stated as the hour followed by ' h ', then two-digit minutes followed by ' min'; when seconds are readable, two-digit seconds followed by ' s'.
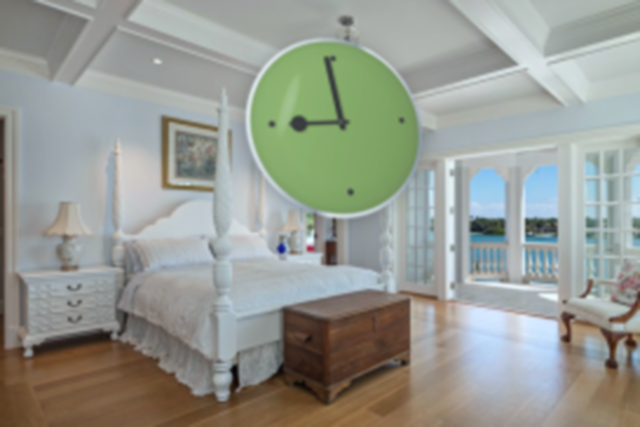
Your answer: 8 h 59 min
